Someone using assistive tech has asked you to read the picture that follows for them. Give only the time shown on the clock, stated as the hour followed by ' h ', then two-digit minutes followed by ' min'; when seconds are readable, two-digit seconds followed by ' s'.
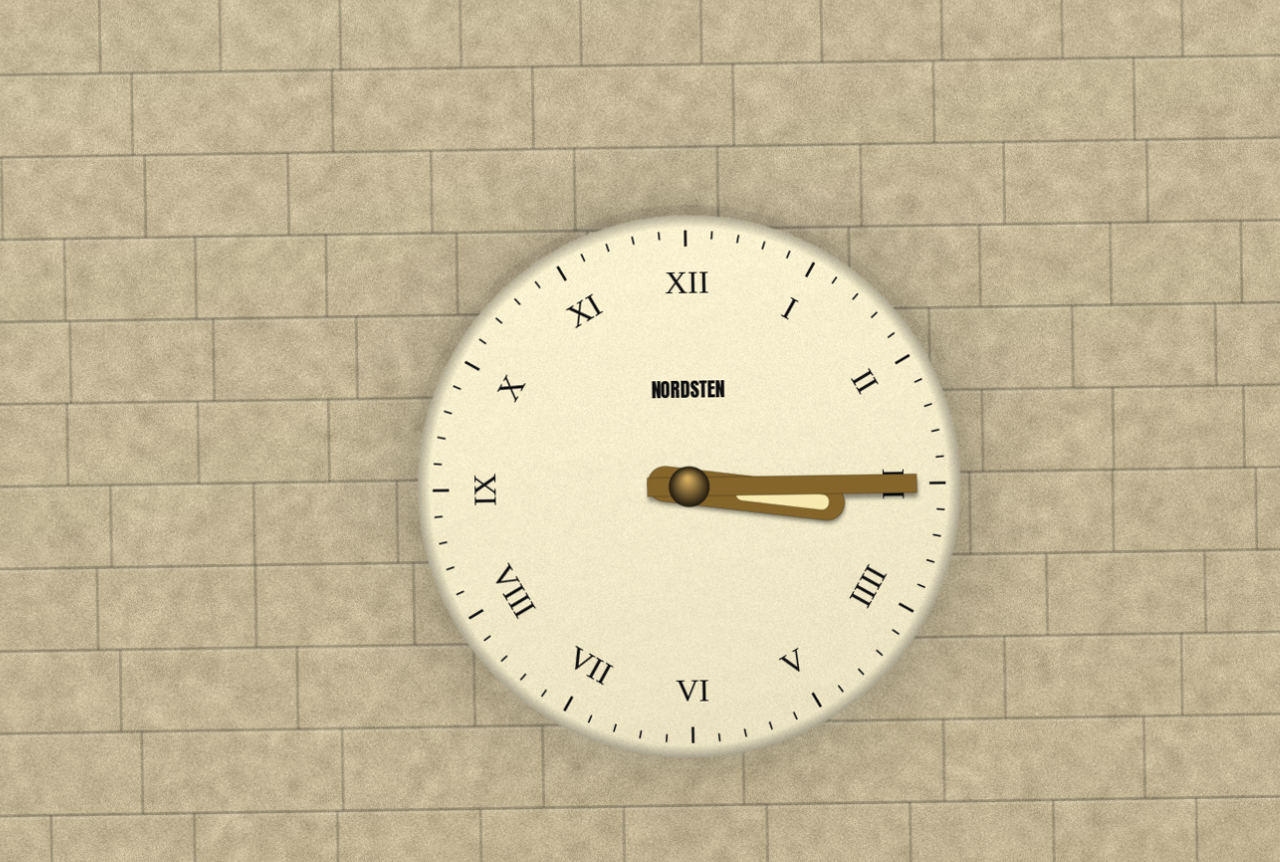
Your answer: 3 h 15 min
